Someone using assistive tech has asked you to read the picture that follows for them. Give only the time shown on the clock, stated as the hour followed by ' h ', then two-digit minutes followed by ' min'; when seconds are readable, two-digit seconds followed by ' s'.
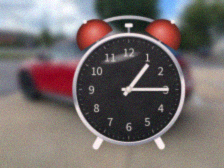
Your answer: 1 h 15 min
